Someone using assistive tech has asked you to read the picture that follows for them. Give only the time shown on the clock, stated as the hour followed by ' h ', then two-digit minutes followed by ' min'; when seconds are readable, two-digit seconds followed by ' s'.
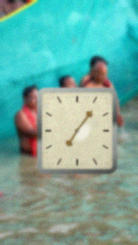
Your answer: 7 h 06 min
